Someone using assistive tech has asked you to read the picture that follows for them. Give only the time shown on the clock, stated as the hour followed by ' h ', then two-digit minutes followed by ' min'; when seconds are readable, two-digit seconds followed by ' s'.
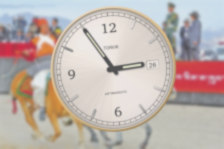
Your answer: 2 h 55 min
